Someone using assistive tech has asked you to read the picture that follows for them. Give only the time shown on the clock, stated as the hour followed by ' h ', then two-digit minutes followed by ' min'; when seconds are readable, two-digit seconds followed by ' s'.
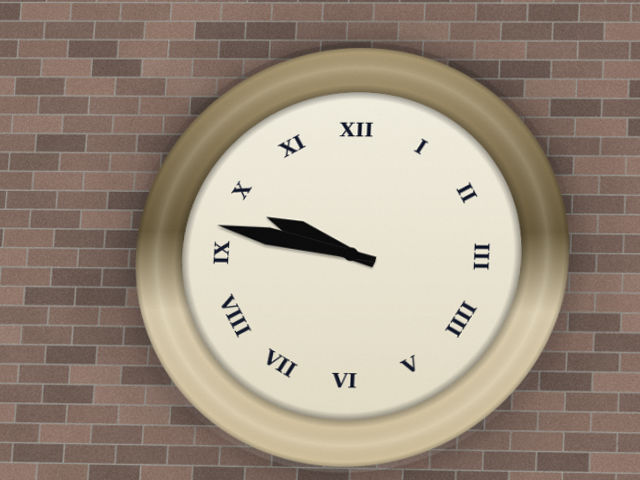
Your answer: 9 h 47 min
